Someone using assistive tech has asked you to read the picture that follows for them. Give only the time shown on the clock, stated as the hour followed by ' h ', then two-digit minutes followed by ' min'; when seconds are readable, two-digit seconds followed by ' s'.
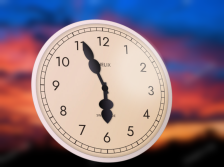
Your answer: 5 h 56 min
